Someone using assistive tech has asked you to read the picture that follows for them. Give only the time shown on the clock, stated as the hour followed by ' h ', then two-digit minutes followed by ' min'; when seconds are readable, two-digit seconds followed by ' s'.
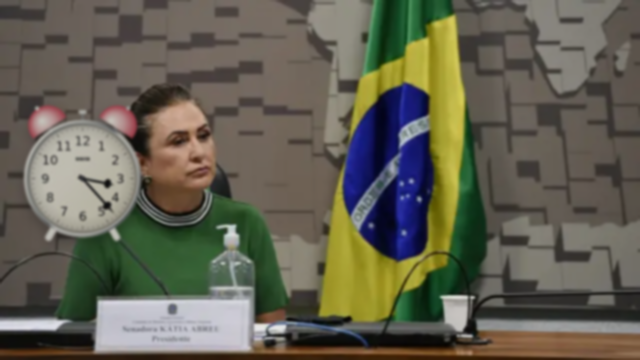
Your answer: 3 h 23 min
